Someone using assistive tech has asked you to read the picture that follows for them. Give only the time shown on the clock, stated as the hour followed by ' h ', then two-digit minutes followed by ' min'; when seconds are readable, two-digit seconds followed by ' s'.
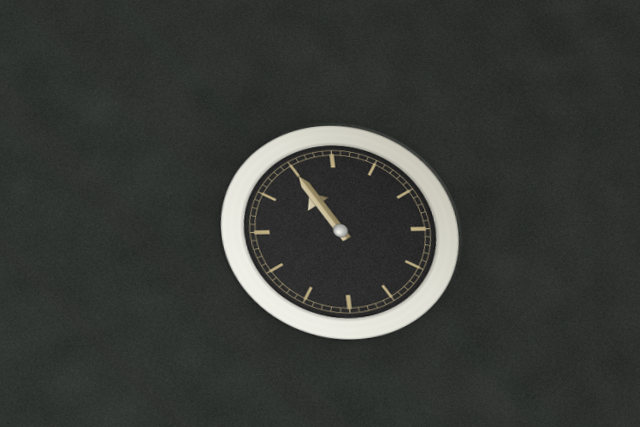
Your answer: 10 h 55 min
